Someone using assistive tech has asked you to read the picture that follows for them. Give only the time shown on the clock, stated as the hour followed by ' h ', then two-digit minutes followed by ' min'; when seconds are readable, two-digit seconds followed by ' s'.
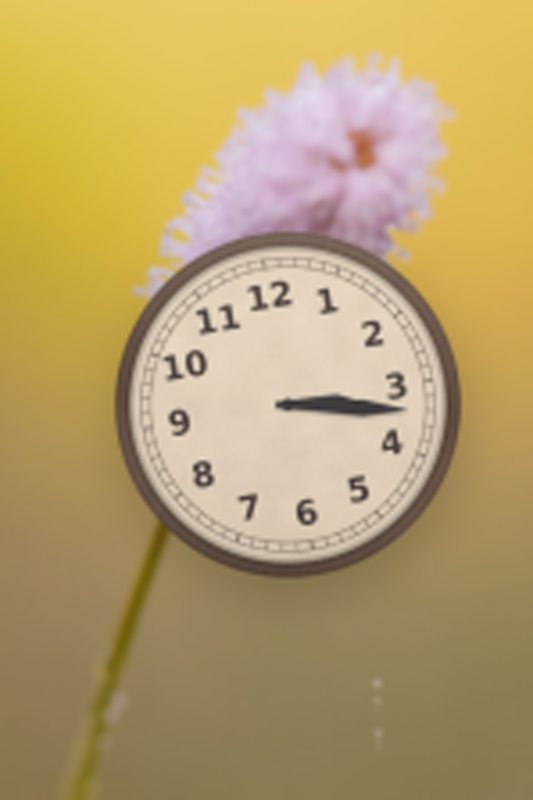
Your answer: 3 h 17 min
